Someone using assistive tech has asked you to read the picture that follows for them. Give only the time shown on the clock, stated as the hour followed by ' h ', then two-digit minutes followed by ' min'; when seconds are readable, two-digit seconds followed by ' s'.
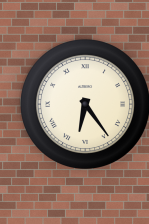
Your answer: 6 h 24 min
